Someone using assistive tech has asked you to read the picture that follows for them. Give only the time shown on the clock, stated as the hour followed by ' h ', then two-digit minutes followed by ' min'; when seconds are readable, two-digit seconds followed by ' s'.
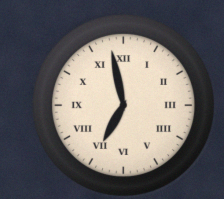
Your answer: 6 h 58 min
